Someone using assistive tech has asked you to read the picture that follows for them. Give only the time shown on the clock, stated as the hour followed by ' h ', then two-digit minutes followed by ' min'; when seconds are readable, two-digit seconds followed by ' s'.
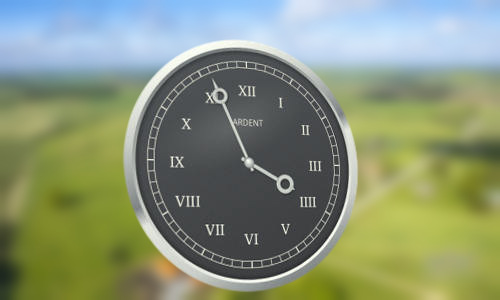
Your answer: 3 h 56 min
